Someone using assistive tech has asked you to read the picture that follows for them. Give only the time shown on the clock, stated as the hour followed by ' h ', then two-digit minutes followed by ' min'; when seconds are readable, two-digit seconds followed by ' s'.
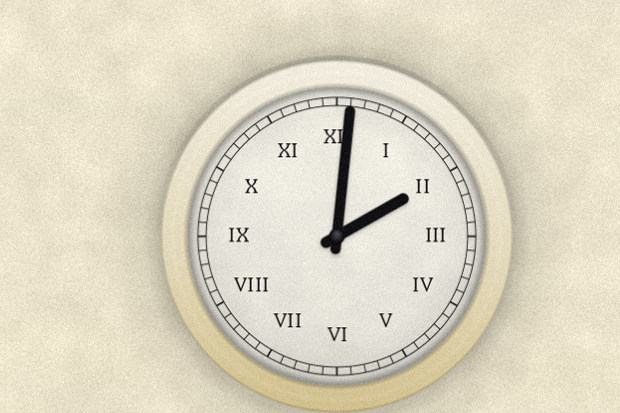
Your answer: 2 h 01 min
